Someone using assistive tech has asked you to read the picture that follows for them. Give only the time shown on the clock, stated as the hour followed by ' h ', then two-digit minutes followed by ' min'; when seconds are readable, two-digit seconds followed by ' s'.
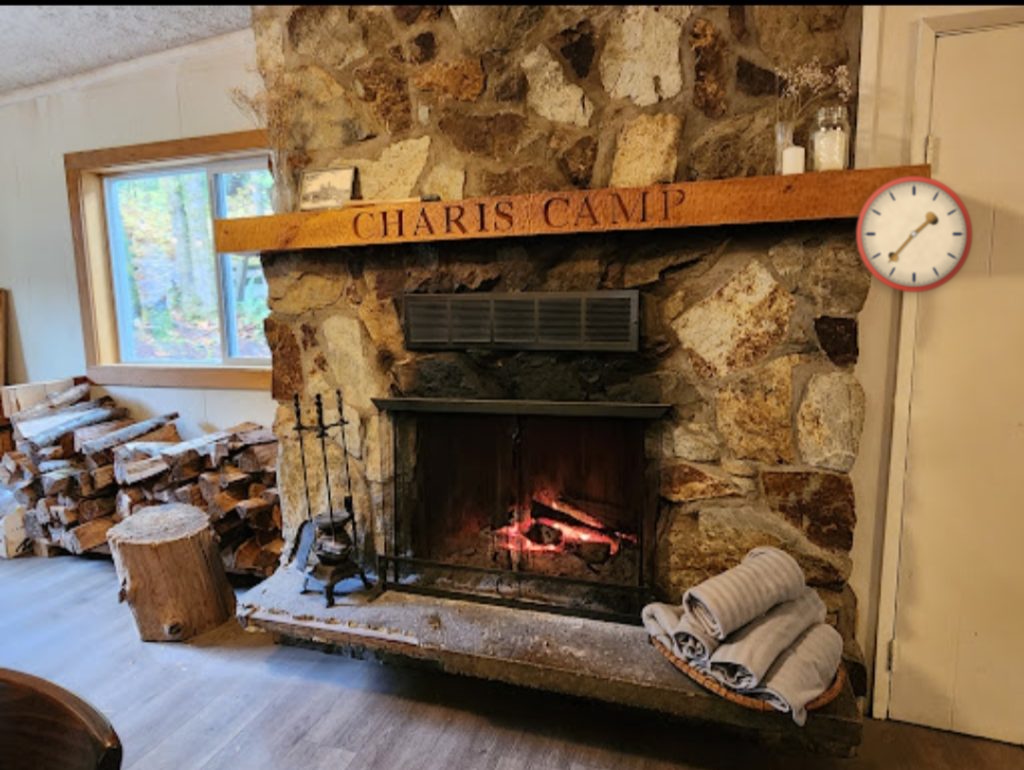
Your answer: 1 h 37 min
